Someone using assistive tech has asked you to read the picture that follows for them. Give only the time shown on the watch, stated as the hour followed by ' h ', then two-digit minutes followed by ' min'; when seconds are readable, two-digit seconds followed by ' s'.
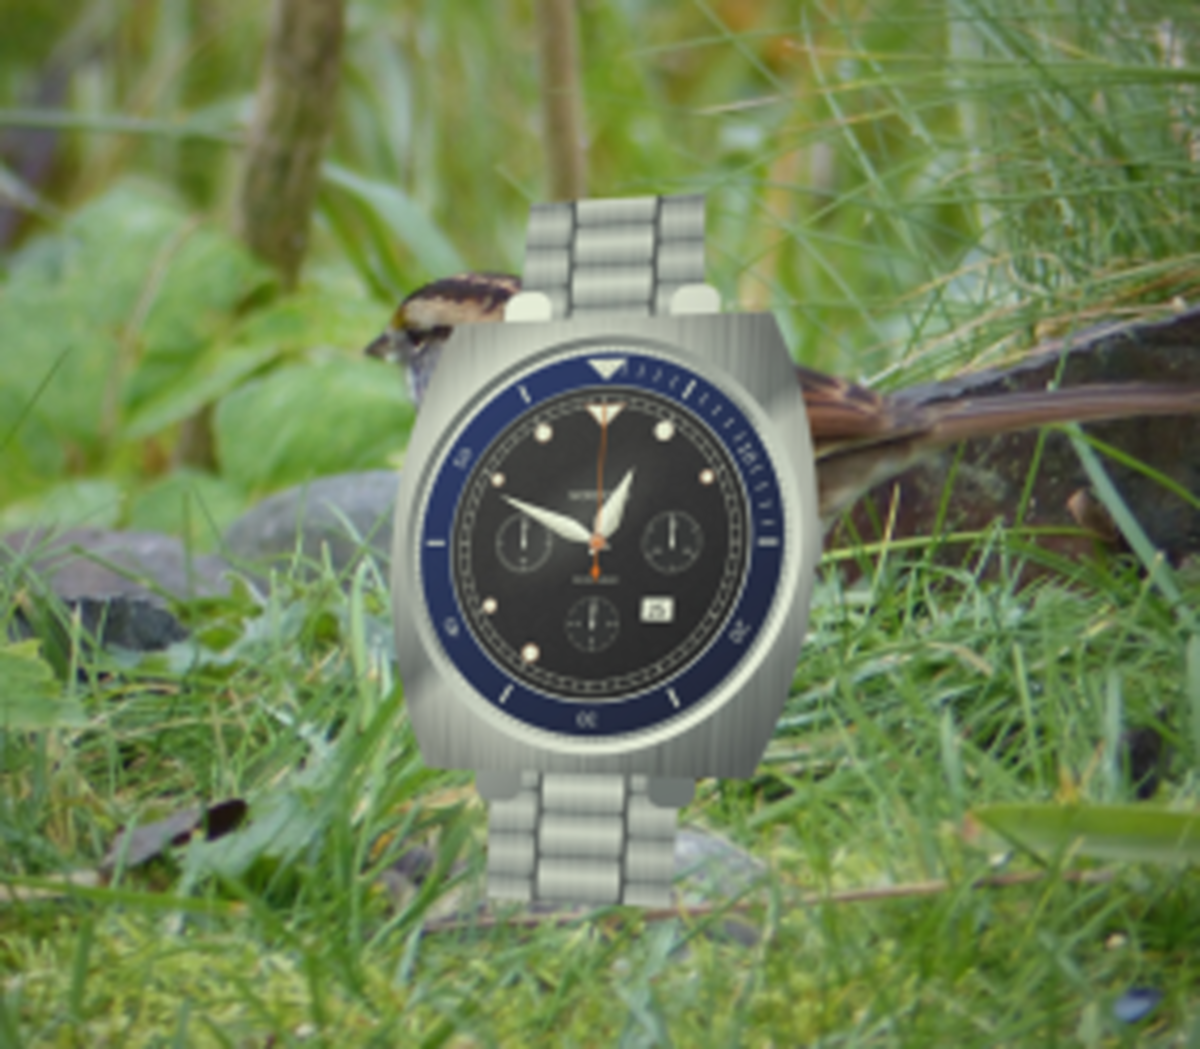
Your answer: 12 h 49 min
